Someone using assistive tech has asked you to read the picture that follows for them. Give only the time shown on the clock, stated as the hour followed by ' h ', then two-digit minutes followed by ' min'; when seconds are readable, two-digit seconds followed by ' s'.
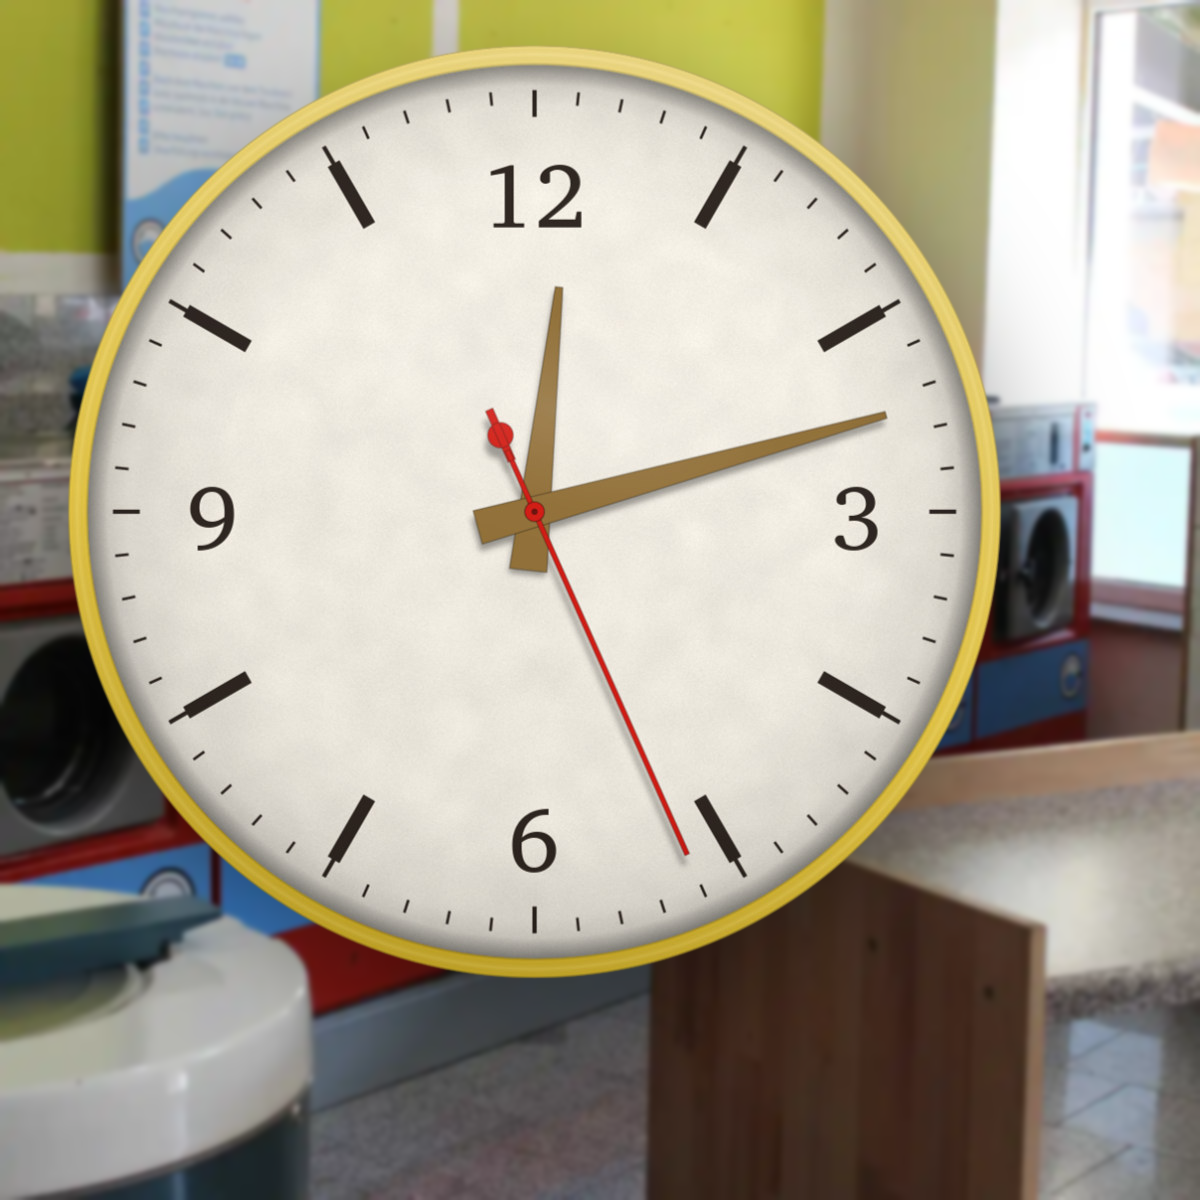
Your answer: 12 h 12 min 26 s
